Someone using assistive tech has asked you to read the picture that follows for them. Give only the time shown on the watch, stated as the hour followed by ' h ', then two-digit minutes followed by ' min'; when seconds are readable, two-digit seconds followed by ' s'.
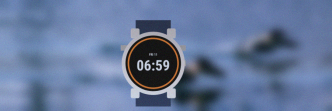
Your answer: 6 h 59 min
